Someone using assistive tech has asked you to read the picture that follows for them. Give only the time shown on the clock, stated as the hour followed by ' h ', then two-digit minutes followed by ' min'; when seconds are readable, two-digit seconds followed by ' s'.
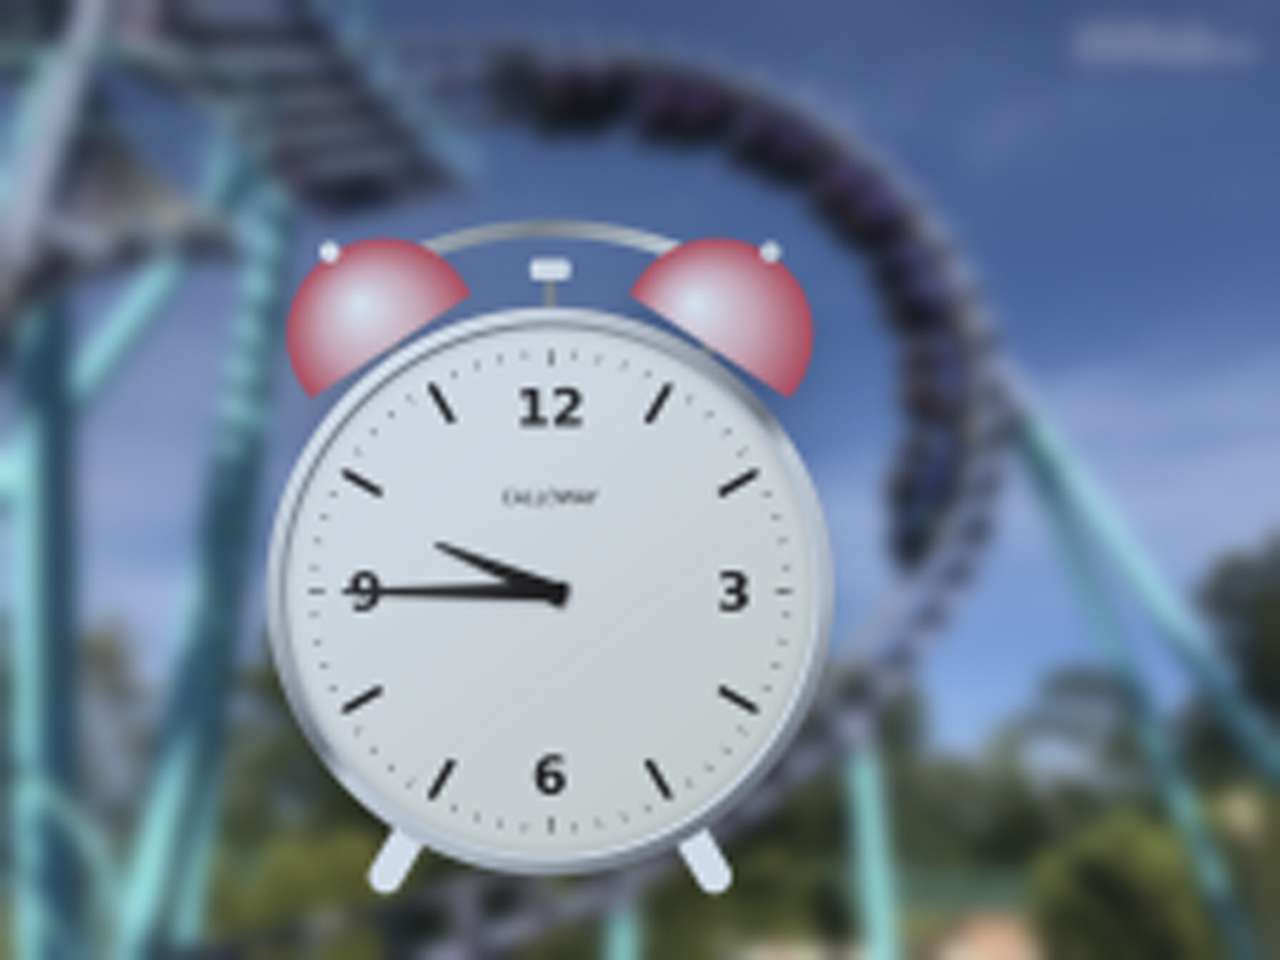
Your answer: 9 h 45 min
